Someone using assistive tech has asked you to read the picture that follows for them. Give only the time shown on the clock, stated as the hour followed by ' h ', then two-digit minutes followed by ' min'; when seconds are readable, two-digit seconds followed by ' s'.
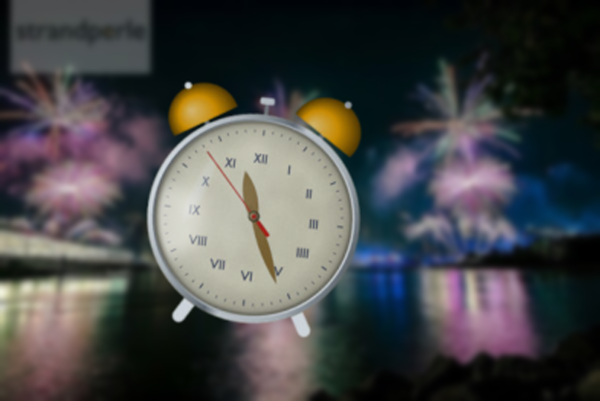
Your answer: 11 h 25 min 53 s
